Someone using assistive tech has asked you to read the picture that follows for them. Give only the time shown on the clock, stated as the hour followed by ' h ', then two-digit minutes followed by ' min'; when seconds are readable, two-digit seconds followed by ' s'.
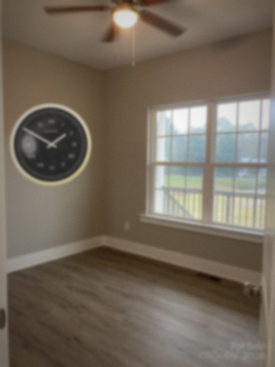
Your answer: 1 h 50 min
